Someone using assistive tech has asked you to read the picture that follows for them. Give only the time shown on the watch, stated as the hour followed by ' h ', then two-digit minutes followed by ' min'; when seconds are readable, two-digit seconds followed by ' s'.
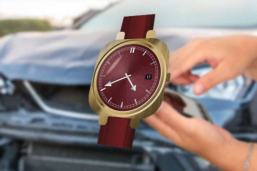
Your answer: 4 h 41 min
